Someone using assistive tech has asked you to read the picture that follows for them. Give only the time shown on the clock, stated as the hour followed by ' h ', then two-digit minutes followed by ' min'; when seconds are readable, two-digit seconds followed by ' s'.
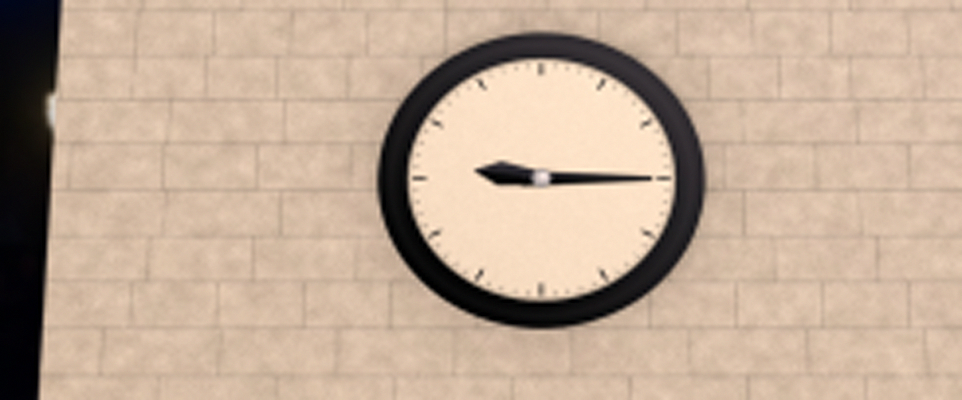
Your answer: 9 h 15 min
